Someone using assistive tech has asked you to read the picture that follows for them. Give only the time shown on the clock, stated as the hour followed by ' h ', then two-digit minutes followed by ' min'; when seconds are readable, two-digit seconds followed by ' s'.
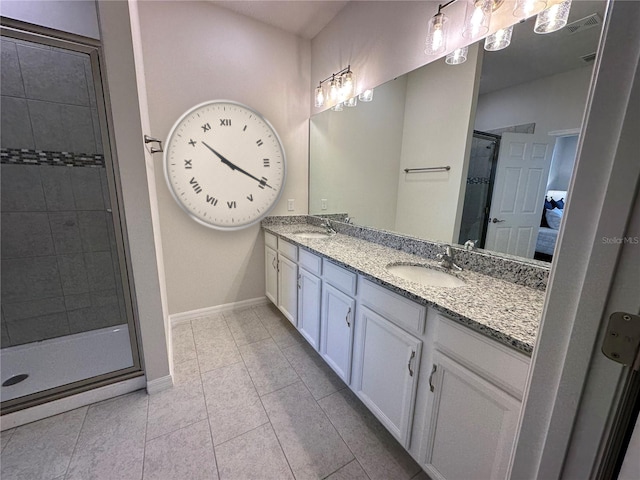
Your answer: 10 h 20 min
